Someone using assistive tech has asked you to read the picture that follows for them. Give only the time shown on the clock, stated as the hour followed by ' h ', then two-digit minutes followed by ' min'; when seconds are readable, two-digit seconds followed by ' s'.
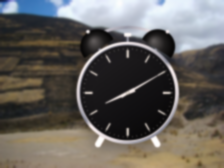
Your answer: 8 h 10 min
